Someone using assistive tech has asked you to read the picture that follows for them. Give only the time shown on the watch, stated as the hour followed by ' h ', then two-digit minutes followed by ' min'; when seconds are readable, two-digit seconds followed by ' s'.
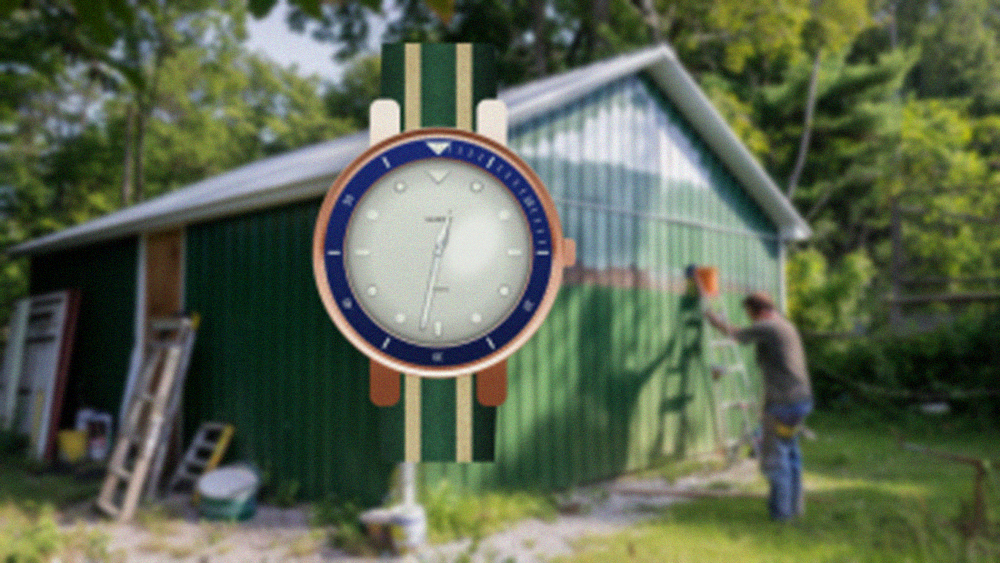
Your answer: 12 h 32 min
